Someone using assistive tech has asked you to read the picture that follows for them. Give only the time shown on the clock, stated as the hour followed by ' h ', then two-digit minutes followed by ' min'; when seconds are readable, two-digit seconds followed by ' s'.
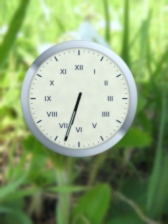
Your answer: 6 h 33 min
